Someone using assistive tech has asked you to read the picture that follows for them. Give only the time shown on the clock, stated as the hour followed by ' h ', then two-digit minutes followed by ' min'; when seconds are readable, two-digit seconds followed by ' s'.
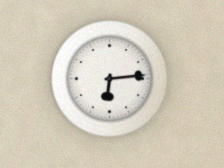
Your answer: 6 h 14 min
